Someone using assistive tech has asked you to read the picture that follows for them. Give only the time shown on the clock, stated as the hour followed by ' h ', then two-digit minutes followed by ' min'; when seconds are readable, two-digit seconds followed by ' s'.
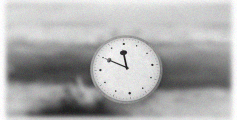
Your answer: 11 h 50 min
